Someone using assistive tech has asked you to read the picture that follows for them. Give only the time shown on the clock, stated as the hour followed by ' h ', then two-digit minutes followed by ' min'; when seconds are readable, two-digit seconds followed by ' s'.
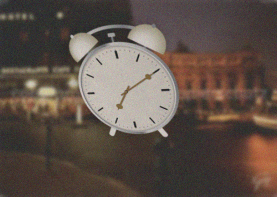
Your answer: 7 h 10 min
